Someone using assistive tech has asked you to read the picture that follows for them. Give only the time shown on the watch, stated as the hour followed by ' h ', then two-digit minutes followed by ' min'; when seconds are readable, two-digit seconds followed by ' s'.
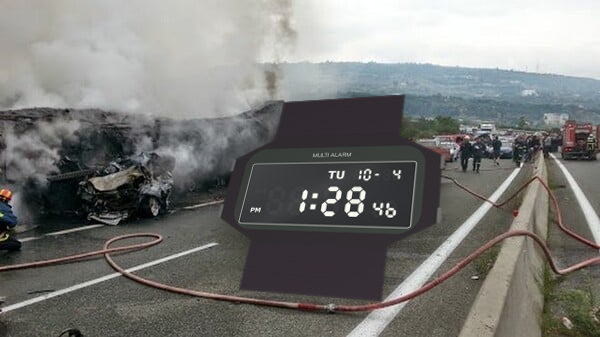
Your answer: 1 h 28 min 46 s
